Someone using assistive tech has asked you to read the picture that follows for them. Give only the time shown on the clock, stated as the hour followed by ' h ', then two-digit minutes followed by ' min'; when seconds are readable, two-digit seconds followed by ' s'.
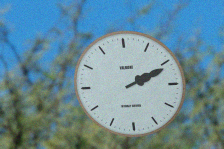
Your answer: 2 h 11 min
